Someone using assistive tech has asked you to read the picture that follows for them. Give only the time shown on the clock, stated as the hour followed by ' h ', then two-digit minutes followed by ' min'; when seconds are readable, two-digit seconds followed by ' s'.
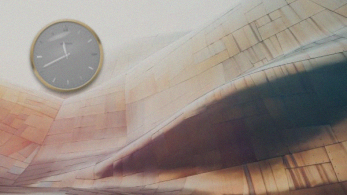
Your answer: 11 h 41 min
